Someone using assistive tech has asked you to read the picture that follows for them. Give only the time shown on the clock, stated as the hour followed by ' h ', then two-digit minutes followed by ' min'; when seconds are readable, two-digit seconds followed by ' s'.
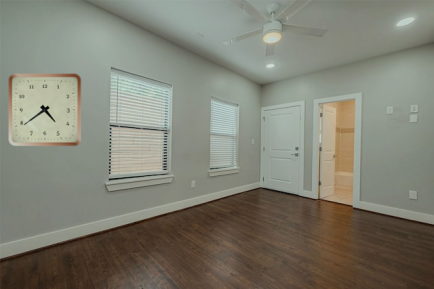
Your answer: 4 h 39 min
